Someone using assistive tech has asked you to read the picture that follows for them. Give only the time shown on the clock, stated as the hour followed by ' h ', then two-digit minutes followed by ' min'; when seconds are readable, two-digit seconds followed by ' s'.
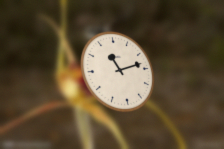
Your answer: 11 h 13 min
